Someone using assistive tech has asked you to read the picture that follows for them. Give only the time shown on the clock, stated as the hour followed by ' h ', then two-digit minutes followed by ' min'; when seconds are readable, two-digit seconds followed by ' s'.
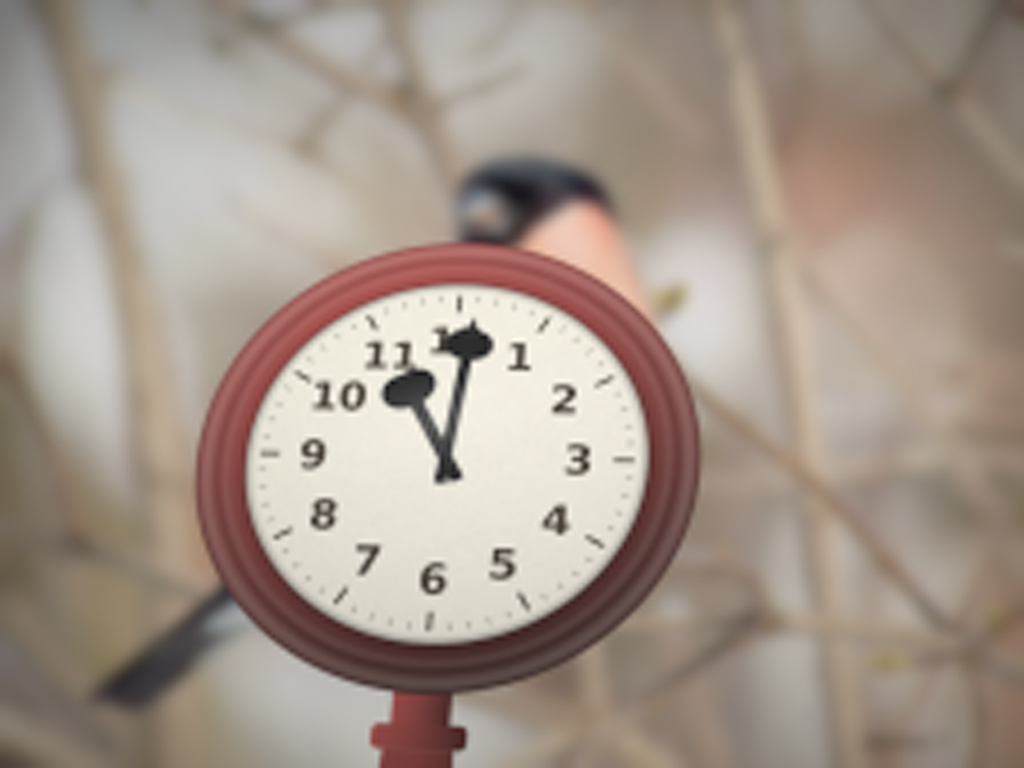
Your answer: 11 h 01 min
